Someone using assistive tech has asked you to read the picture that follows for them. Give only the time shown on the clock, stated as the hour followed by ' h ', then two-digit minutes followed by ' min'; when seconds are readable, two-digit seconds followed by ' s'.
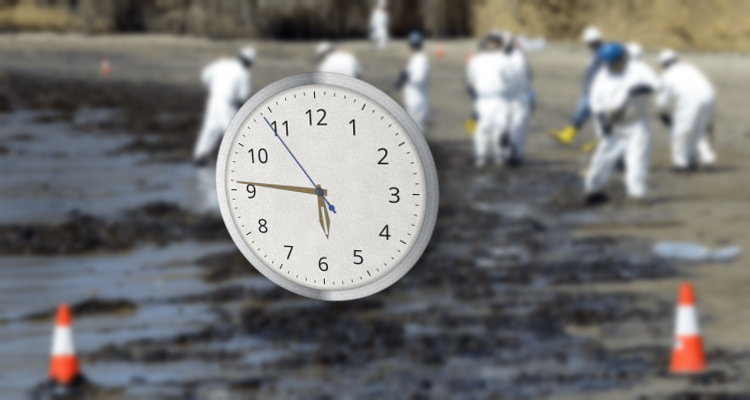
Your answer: 5 h 45 min 54 s
